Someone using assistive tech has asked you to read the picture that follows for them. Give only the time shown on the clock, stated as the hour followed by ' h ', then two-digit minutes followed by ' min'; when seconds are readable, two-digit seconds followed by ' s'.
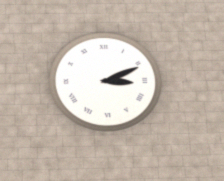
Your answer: 3 h 11 min
